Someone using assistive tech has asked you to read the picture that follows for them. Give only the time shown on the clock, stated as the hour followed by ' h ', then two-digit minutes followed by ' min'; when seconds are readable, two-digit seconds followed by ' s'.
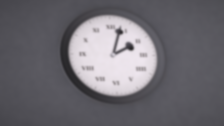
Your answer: 2 h 03 min
